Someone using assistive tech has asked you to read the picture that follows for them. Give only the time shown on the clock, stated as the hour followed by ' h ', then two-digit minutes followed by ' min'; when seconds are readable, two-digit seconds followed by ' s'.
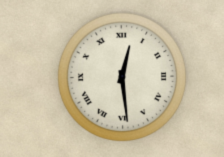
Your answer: 12 h 29 min
